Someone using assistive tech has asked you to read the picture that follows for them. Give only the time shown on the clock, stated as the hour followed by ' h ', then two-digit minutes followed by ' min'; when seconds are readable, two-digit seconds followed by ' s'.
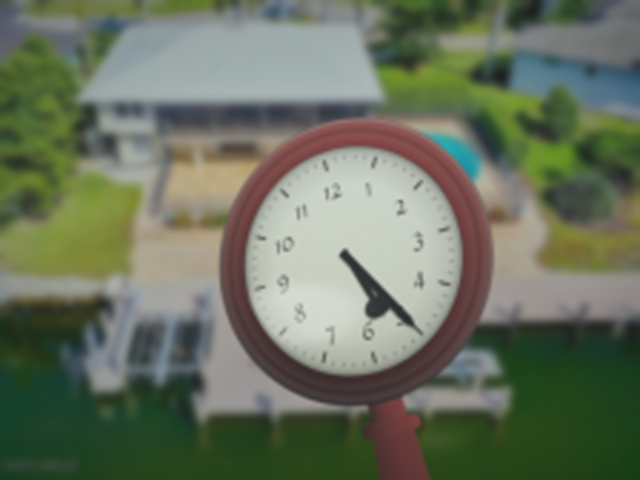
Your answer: 5 h 25 min
